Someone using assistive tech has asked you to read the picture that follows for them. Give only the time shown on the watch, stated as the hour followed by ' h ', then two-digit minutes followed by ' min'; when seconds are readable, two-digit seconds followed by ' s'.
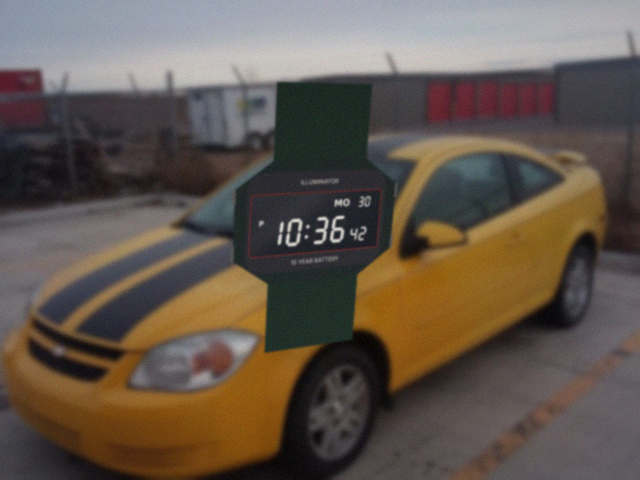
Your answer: 10 h 36 min 42 s
